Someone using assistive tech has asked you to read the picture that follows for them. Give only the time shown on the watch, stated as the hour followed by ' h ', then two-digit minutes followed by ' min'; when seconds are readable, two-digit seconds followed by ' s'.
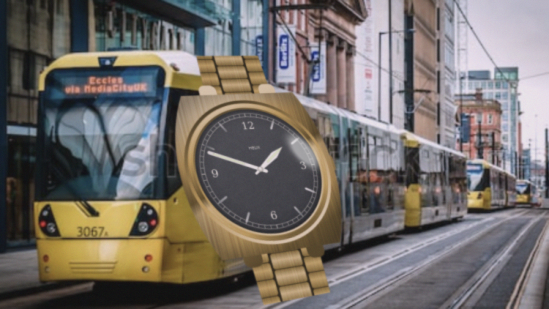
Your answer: 1 h 49 min
